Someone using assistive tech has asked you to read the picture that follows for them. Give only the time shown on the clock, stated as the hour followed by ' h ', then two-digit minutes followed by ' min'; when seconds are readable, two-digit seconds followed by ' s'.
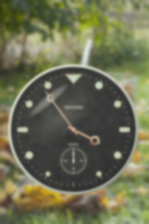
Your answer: 3 h 54 min
